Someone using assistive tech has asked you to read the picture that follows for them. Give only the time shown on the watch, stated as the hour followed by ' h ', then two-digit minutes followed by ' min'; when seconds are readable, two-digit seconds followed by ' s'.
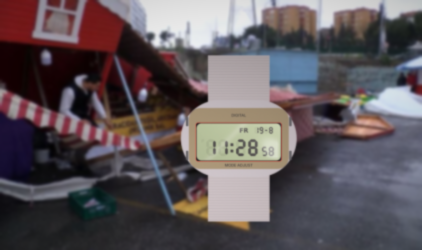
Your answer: 11 h 28 min 58 s
